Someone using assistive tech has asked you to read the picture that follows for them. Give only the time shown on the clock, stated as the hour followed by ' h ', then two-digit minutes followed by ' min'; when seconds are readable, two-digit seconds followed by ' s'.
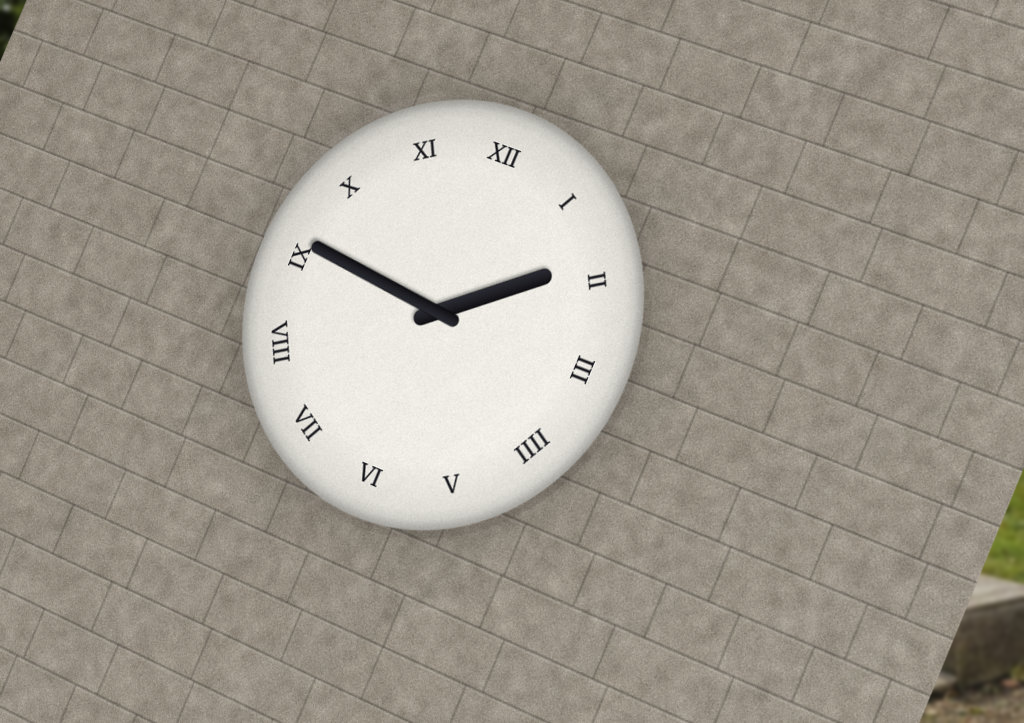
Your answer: 1 h 46 min
